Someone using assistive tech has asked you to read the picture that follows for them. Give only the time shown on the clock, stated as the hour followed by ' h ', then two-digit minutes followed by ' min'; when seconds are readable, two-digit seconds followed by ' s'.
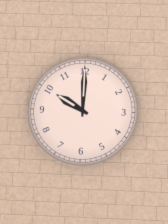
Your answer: 10 h 00 min
